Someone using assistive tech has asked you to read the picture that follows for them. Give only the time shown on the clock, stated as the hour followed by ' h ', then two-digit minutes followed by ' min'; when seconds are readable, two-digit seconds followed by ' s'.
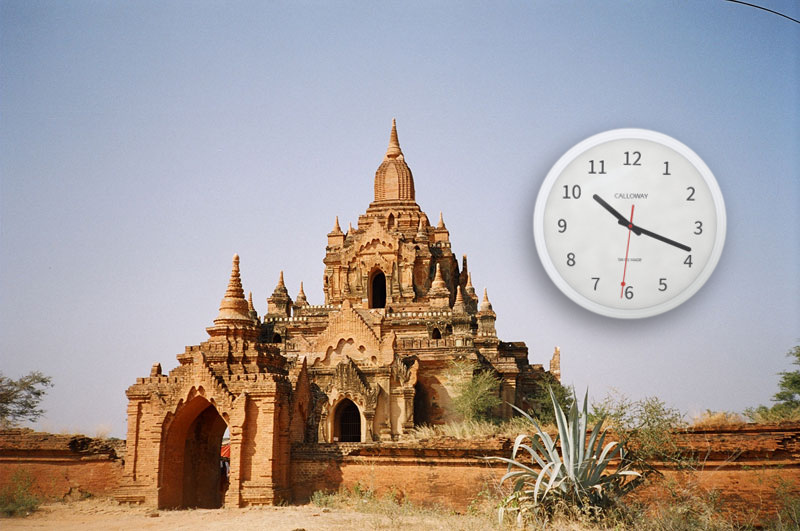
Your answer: 10 h 18 min 31 s
